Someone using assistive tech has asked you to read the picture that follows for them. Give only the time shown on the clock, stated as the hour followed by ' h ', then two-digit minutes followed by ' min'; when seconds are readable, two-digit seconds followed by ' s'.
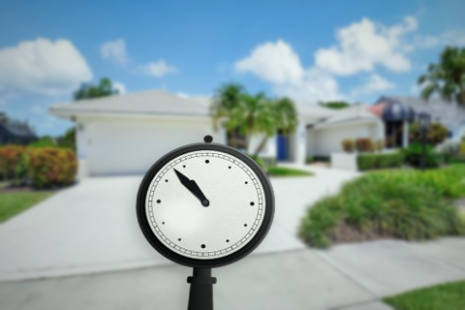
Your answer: 10 h 53 min
